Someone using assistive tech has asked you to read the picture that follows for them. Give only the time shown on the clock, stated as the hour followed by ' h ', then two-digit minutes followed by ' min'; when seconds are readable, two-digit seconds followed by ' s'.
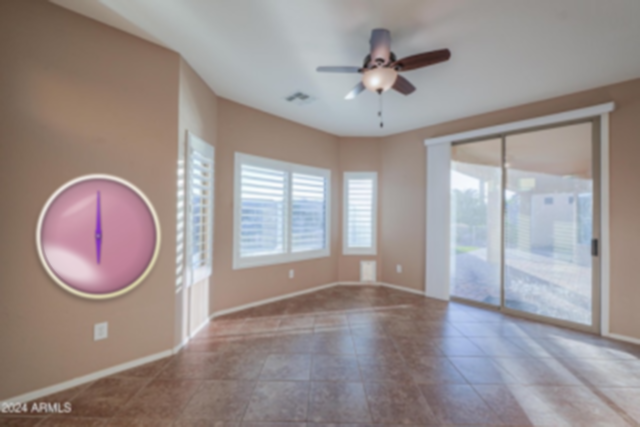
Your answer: 6 h 00 min
